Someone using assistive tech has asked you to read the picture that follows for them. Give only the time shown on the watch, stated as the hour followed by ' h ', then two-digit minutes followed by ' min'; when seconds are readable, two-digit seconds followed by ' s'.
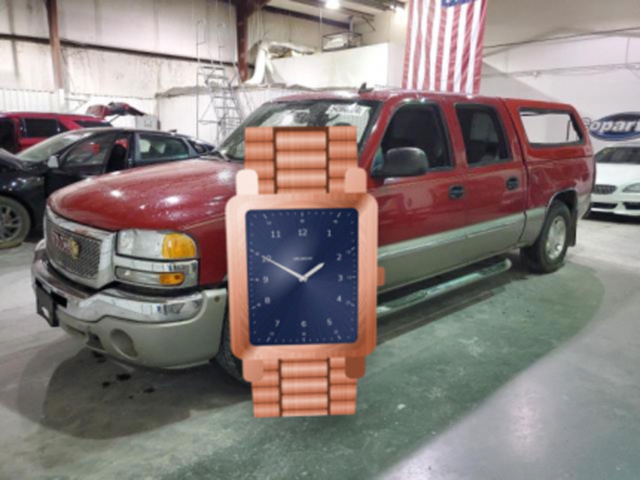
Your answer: 1 h 50 min
